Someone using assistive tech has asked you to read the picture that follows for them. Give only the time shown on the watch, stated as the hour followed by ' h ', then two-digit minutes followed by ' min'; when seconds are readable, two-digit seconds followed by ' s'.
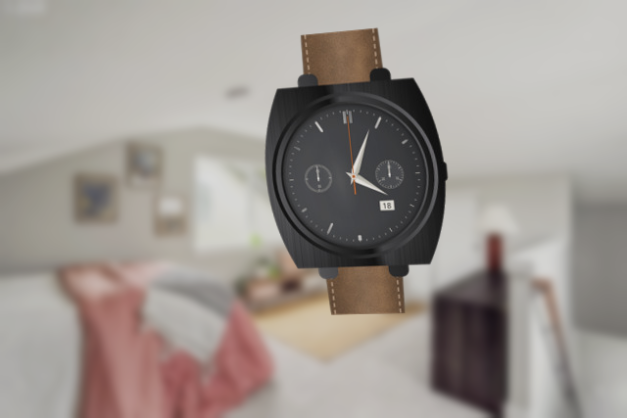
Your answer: 4 h 04 min
